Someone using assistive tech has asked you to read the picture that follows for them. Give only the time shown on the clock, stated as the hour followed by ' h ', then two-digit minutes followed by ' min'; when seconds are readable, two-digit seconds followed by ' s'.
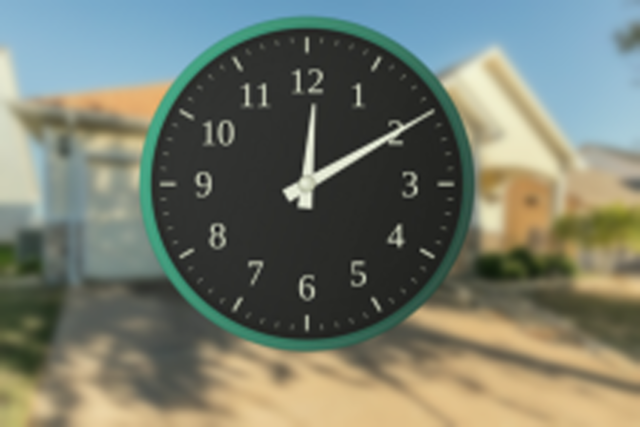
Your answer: 12 h 10 min
